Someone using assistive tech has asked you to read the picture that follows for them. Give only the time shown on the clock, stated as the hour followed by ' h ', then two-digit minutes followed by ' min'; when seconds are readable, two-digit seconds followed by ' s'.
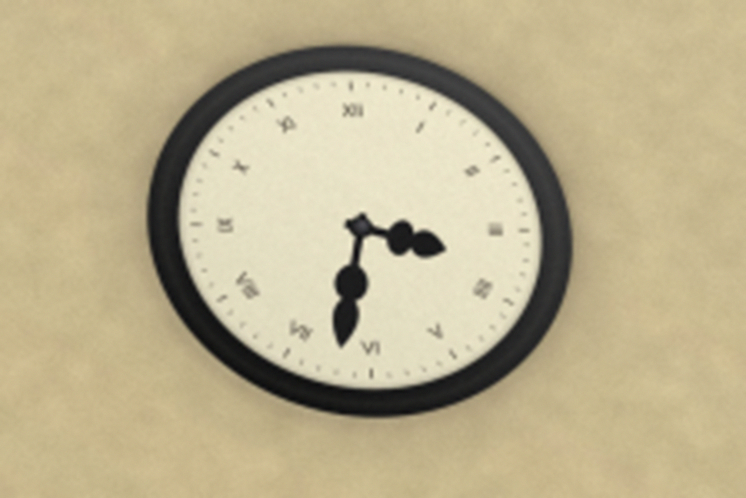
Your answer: 3 h 32 min
